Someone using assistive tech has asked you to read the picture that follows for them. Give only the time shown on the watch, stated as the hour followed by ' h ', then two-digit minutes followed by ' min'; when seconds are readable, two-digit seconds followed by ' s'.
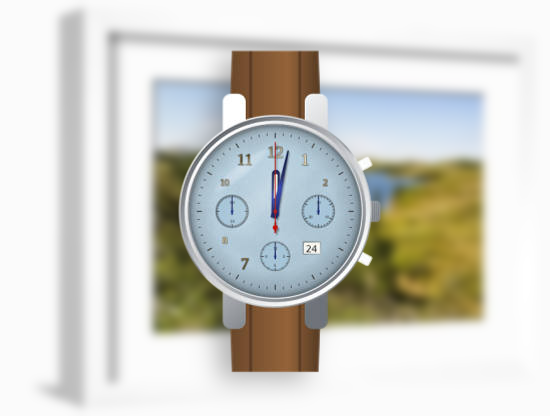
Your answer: 12 h 02 min
